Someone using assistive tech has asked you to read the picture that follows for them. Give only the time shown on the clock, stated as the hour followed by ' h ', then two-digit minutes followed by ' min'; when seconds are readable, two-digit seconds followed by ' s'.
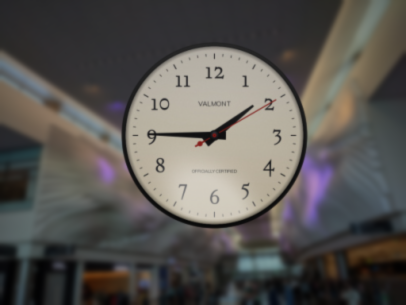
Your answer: 1 h 45 min 10 s
